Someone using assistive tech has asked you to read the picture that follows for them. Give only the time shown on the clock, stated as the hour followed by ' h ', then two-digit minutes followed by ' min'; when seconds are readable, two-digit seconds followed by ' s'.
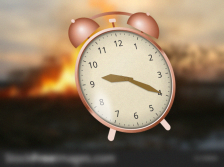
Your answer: 9 h 20 min
